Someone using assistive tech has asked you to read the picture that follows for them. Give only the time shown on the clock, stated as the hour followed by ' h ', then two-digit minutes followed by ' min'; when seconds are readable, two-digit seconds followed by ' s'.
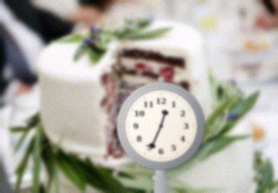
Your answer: 12 h 34 min
